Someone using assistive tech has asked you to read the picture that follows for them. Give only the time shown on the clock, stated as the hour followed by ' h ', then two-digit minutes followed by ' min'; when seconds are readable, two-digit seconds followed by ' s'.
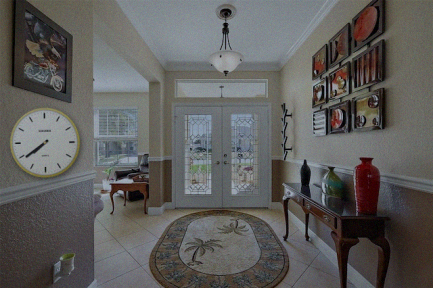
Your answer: 7 h 39 min
